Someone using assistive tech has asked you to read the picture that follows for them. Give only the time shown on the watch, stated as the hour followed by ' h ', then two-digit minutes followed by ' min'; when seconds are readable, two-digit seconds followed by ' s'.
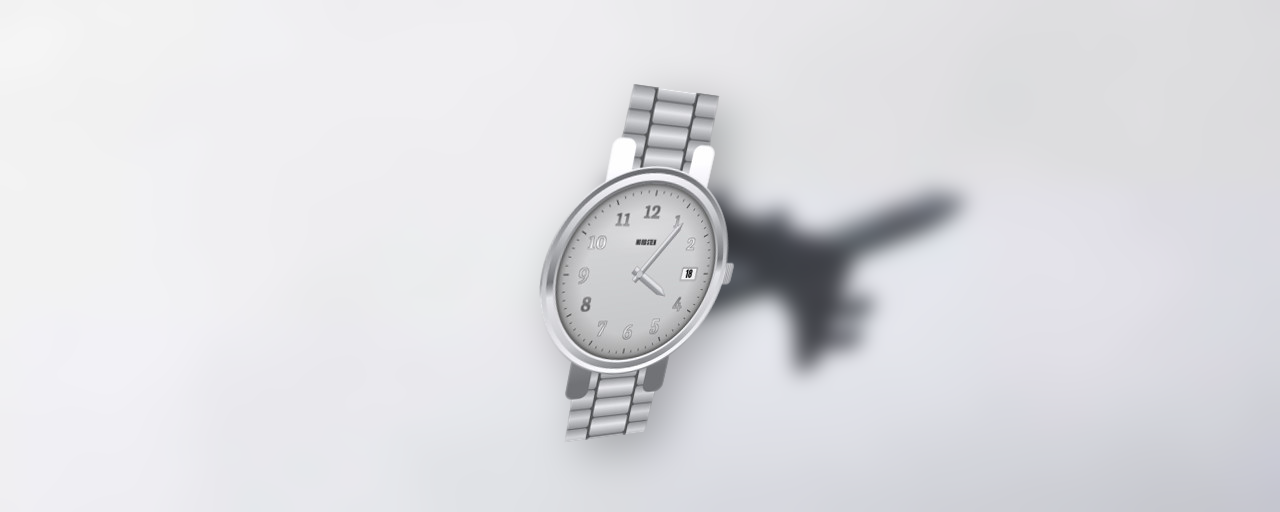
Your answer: 4 h 06 min
